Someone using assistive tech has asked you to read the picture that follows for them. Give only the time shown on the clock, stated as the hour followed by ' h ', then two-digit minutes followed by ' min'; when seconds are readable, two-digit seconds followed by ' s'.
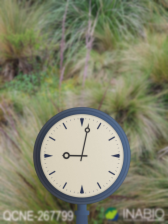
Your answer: 9 h 02 min
